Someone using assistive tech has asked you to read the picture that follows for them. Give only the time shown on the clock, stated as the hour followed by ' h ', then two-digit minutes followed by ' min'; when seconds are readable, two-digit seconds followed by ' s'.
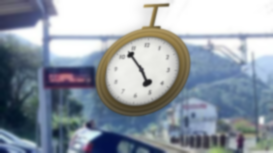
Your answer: 4 h 53 min
